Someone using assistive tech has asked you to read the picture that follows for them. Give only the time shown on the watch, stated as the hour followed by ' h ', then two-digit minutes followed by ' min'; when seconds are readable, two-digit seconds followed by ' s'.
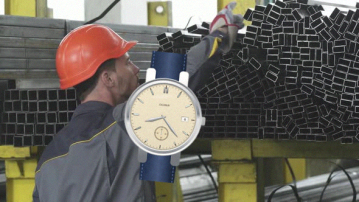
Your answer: 8 h 23 min
